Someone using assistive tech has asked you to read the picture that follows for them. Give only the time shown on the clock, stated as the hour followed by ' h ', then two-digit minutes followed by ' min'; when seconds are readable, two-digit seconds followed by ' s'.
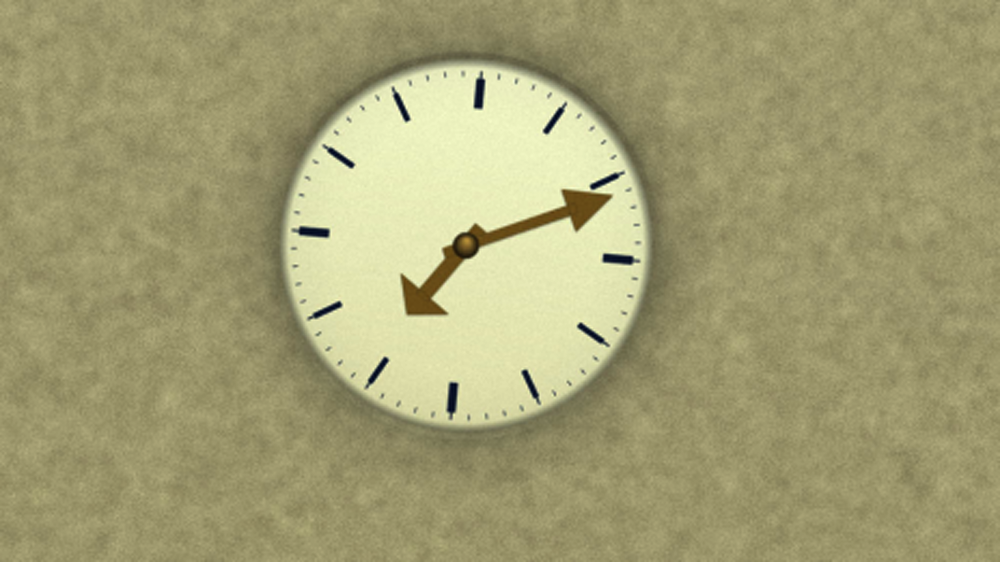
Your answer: 7 h 11 min
